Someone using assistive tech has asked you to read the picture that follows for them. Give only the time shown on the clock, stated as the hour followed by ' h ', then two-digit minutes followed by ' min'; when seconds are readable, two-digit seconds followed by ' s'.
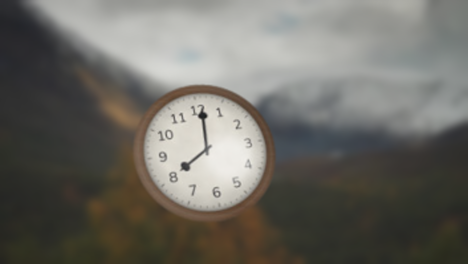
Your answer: 8 h 01 min
